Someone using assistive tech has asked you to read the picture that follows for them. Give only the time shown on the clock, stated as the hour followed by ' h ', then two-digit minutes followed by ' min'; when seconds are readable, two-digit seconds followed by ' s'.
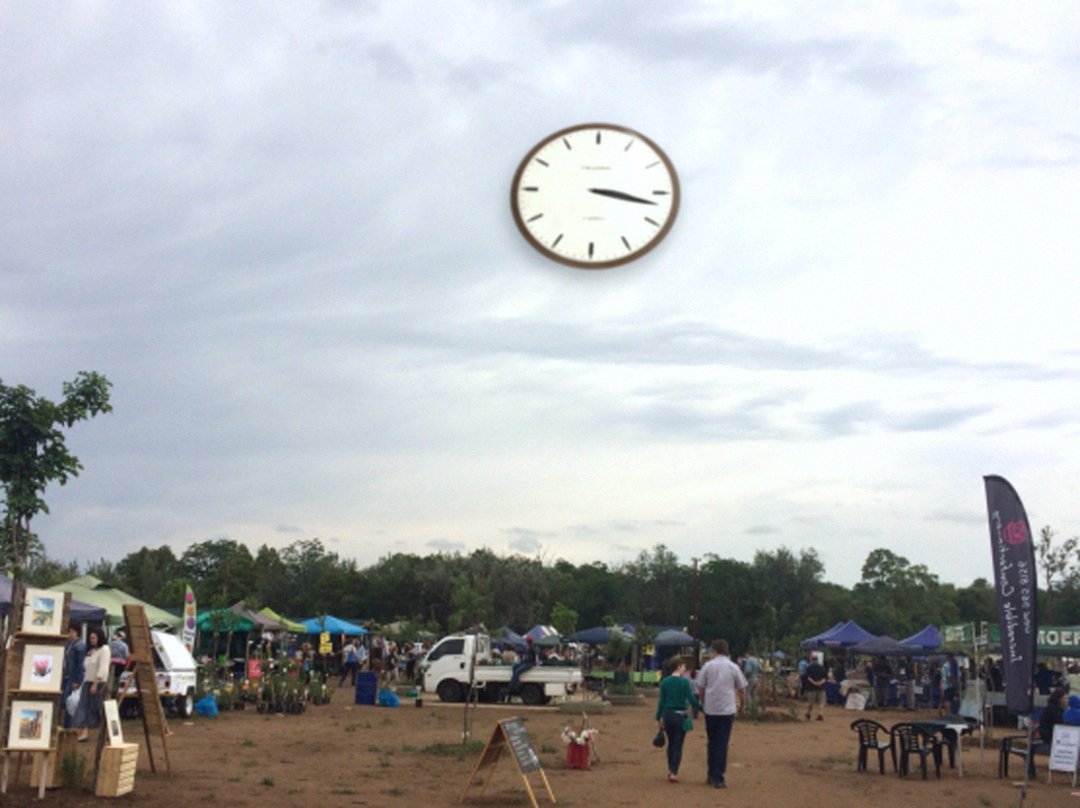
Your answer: 3 h 17 min
